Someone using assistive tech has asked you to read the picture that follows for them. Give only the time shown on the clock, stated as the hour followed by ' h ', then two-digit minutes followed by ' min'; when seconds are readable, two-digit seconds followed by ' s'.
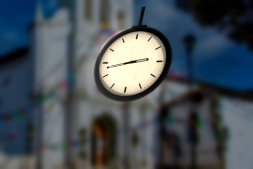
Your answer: 2 h 43 min
